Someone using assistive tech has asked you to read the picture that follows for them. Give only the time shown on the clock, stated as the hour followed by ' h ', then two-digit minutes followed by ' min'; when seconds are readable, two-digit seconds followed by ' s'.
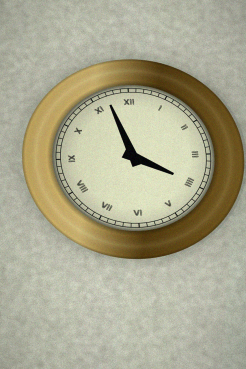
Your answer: 3 h 57 min
